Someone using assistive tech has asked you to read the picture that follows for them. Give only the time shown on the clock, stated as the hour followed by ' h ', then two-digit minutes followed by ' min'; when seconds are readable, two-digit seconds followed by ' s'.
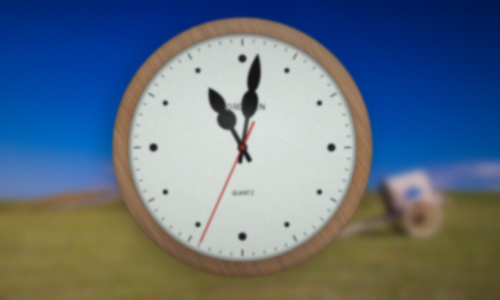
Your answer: 11 h 01 min 34 s
